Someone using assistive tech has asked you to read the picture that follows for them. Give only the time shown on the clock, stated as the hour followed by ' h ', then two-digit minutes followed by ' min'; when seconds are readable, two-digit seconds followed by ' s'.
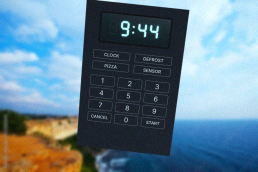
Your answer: 9 h 44 min
